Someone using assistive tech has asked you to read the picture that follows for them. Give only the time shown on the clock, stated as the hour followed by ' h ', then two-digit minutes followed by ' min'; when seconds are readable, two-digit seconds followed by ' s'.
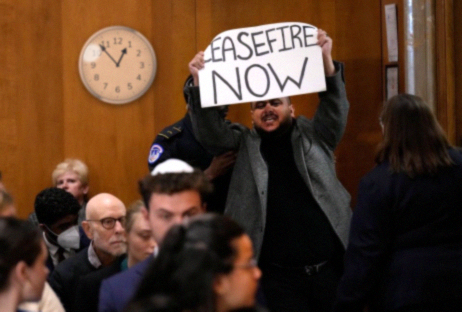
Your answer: 12 h 53 min
